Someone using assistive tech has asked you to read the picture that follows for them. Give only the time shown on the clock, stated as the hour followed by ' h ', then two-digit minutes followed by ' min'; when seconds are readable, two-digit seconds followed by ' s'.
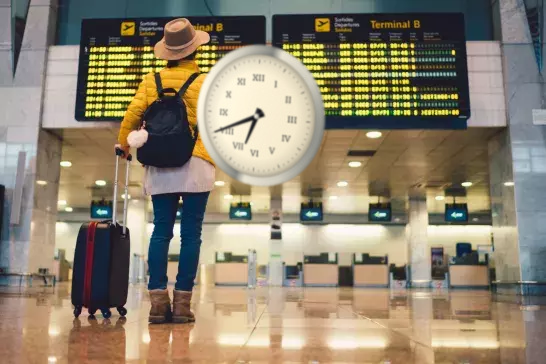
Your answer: 6 h 41 min
